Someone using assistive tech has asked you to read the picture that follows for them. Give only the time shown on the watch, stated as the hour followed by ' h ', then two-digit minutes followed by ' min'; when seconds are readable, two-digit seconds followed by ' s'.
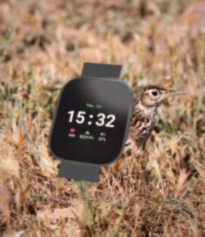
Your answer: 15 h 32 min
